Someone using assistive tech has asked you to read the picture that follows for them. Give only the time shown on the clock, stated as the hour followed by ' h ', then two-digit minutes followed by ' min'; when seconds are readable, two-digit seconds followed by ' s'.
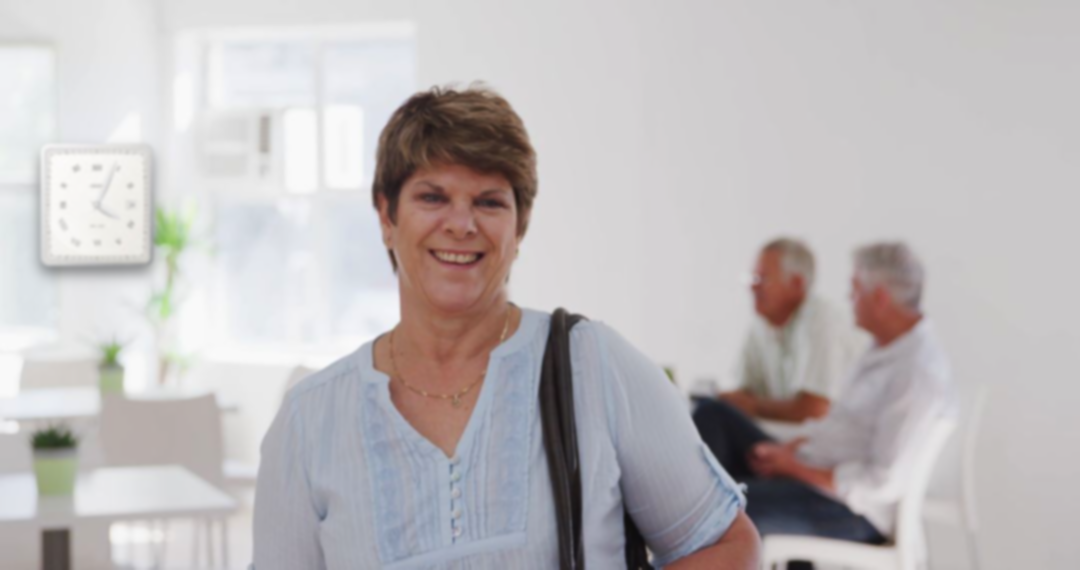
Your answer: 4 h 04 min
